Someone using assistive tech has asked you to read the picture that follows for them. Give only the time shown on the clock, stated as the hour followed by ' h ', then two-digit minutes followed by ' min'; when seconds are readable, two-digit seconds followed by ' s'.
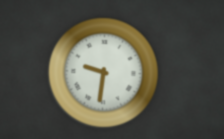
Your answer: 9 h 31 min
